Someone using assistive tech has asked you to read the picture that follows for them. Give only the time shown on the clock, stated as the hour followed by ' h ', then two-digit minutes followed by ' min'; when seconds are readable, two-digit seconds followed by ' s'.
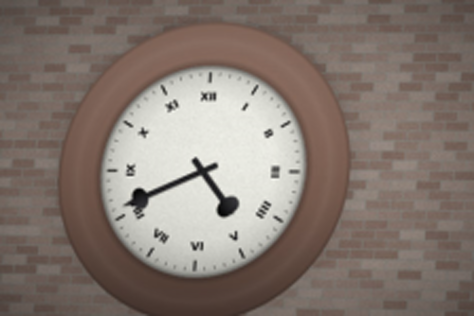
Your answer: 4 h 41 min
